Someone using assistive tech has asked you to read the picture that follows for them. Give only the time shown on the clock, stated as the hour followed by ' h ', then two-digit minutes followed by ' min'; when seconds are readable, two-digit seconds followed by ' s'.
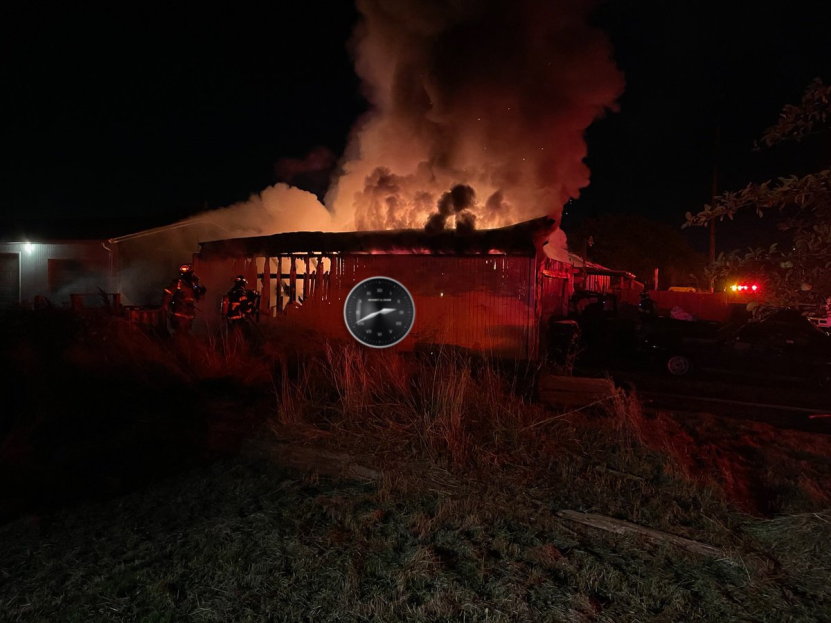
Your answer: 2 h 41 min
